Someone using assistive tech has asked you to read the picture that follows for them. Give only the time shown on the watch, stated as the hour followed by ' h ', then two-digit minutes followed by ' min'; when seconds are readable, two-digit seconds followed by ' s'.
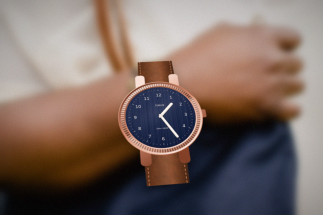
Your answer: 1 h 25 min
